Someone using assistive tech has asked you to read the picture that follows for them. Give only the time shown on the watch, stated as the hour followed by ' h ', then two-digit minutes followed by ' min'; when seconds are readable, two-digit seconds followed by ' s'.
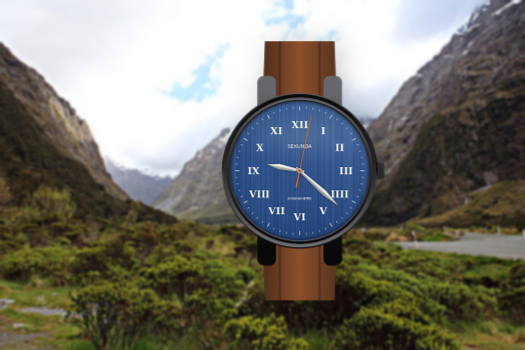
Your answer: 9 h 22 min 02 s
